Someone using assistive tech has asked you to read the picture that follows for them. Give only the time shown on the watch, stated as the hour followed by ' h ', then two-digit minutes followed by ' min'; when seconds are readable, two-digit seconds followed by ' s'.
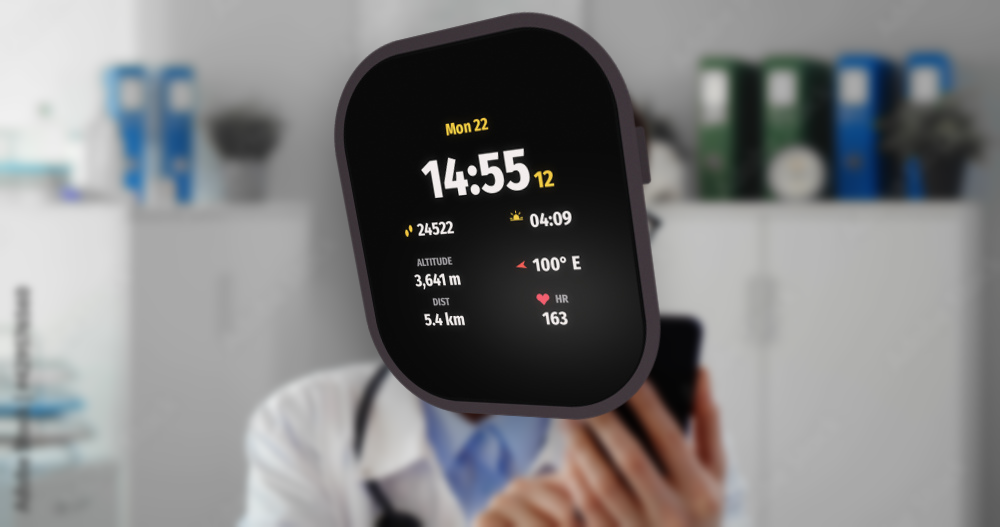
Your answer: 14 h 55 min 12 s
